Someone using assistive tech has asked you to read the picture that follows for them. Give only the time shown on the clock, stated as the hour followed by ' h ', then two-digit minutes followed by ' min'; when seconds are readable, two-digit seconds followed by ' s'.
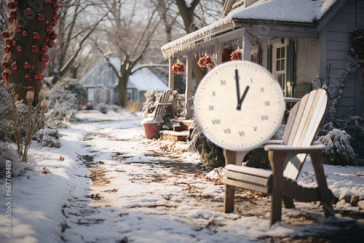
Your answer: 1 h 00 min
